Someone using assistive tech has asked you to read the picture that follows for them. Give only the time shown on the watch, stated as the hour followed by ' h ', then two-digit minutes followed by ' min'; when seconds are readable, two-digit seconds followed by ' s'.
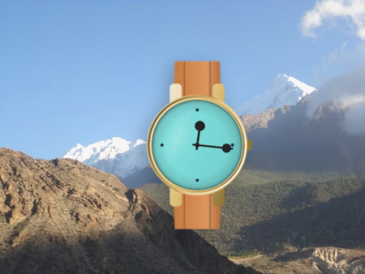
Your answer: 12 h 16 min
